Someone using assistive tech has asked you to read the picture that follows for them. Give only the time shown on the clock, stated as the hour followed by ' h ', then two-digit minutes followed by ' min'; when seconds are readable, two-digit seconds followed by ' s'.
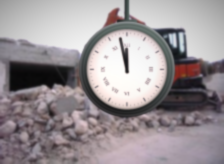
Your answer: 11 h 58 min
